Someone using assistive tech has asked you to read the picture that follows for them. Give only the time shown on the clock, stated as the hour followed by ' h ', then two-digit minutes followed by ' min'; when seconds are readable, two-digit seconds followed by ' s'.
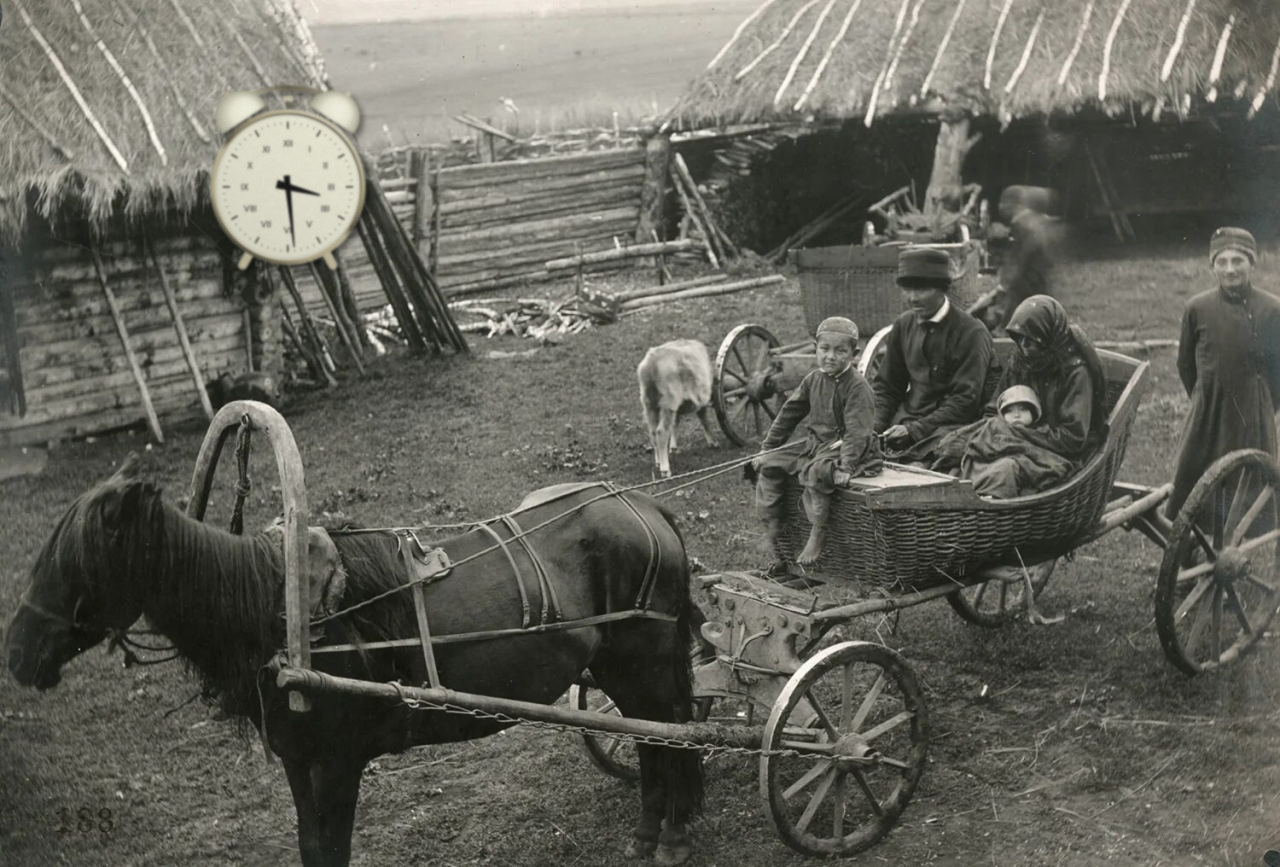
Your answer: 3 h 29 min
